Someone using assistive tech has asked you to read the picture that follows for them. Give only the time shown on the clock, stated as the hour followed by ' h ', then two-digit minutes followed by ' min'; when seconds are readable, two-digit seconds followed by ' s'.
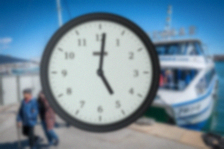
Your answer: 5 h 01 min
